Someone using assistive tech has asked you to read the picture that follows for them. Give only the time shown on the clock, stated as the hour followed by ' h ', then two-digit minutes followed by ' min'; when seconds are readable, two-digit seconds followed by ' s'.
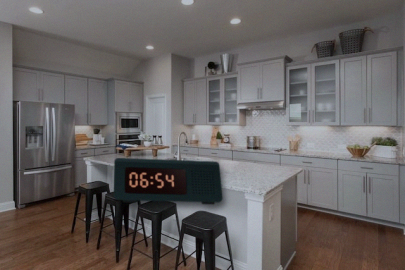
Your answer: 6 h 54 min
